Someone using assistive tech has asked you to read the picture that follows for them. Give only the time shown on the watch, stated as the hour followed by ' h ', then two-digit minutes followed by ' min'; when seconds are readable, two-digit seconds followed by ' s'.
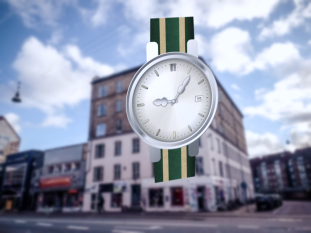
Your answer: 9 h 06 min
